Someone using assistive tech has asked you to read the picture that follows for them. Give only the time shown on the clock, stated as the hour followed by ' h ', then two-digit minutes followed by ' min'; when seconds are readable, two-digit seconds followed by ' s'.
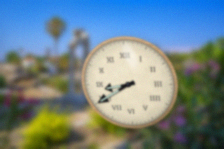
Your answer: 8 h 40 min
